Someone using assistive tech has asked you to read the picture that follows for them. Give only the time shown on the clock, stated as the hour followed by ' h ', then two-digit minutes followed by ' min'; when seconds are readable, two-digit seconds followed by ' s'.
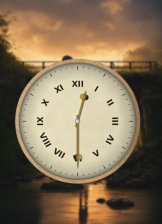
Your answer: 12 h 30 min
